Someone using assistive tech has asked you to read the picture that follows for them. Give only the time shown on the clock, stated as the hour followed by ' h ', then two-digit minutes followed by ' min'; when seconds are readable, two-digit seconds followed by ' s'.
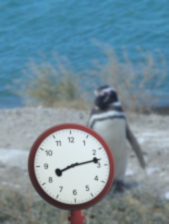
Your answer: 8 h 13 min
